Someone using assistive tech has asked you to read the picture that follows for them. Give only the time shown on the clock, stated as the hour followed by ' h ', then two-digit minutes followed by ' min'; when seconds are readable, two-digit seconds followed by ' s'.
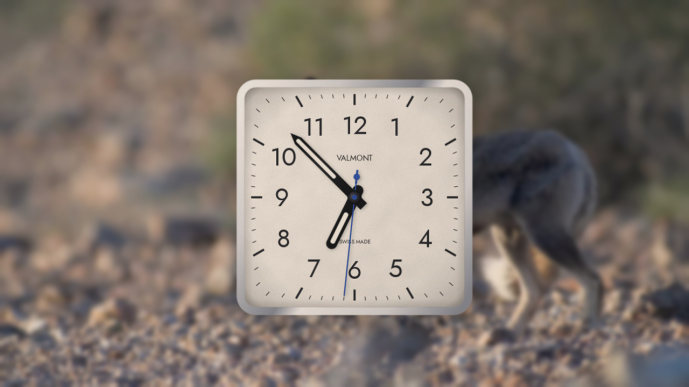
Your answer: 6 h 52 min 31 s
